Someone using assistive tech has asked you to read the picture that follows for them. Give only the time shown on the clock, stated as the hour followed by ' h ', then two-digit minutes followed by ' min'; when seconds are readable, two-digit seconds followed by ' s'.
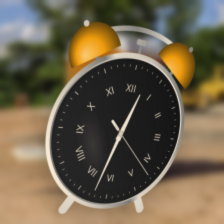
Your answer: 12 h 32 min 22 s
